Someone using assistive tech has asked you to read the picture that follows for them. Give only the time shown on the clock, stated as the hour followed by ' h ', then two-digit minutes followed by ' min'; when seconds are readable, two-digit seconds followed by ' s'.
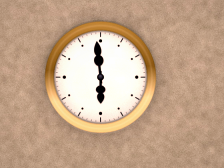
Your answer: 5 h 59 min
